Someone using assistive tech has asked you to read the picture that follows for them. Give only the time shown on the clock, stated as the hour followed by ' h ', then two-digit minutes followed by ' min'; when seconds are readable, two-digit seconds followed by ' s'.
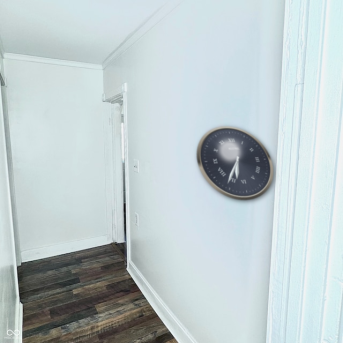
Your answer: 6 h 36 min
